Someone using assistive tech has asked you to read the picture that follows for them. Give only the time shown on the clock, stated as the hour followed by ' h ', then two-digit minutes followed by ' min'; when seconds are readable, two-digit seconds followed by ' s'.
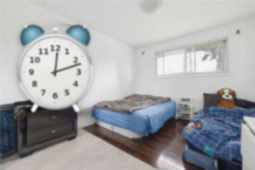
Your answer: 12 h 12 min
